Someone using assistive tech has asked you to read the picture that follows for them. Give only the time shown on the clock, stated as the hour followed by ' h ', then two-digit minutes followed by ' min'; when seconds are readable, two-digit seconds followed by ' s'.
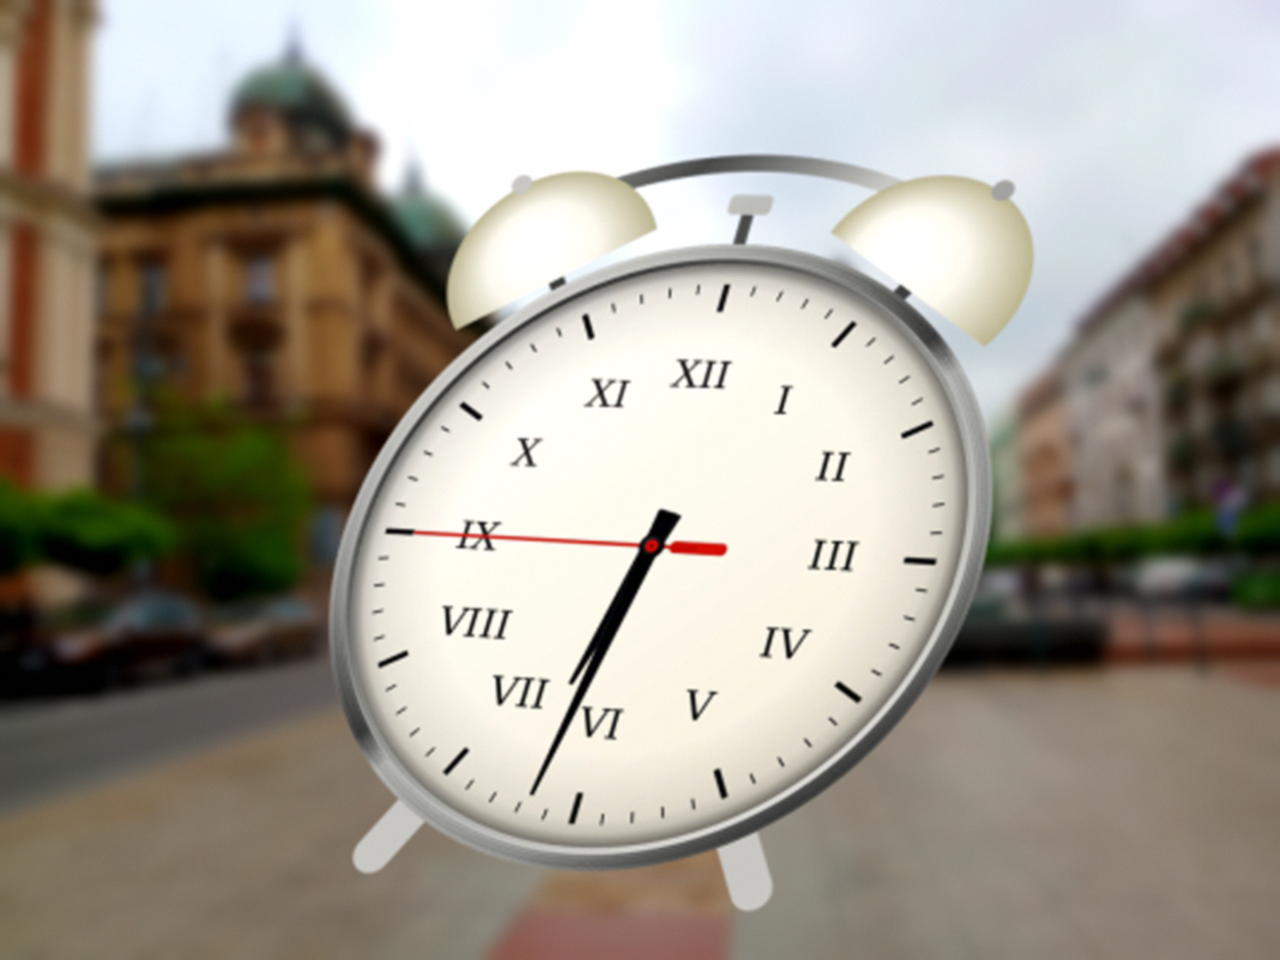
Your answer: 6 h 31 min 45 s
